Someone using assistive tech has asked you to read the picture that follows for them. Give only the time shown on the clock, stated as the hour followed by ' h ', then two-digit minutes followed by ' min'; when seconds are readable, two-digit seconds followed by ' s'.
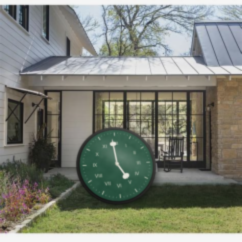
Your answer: 4 h 59 min
